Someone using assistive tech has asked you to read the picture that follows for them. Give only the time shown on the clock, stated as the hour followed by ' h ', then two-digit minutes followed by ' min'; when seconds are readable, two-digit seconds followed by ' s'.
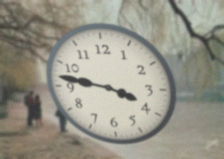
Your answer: 3 h 47 min
